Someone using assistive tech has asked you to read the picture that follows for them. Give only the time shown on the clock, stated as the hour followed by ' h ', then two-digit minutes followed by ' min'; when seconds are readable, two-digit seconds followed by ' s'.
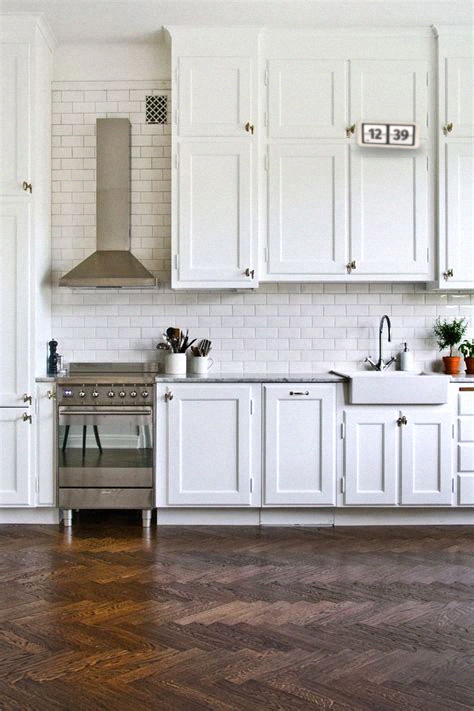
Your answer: 12 h 39 min
